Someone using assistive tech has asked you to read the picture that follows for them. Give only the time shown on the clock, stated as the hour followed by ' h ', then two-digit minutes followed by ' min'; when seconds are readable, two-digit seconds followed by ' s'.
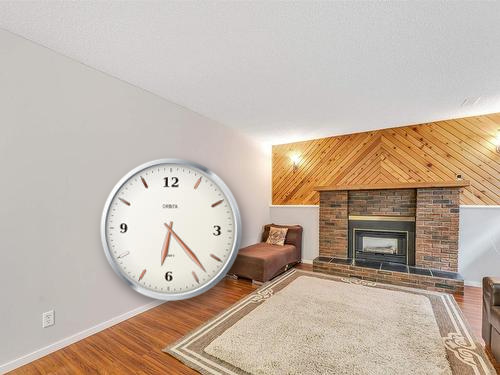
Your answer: 6 h 23 min
